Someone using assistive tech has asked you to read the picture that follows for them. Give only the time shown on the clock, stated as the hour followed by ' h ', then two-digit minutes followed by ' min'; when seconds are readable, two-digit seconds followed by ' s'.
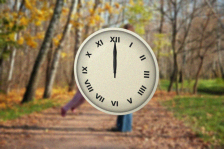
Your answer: 12 h 00 min
